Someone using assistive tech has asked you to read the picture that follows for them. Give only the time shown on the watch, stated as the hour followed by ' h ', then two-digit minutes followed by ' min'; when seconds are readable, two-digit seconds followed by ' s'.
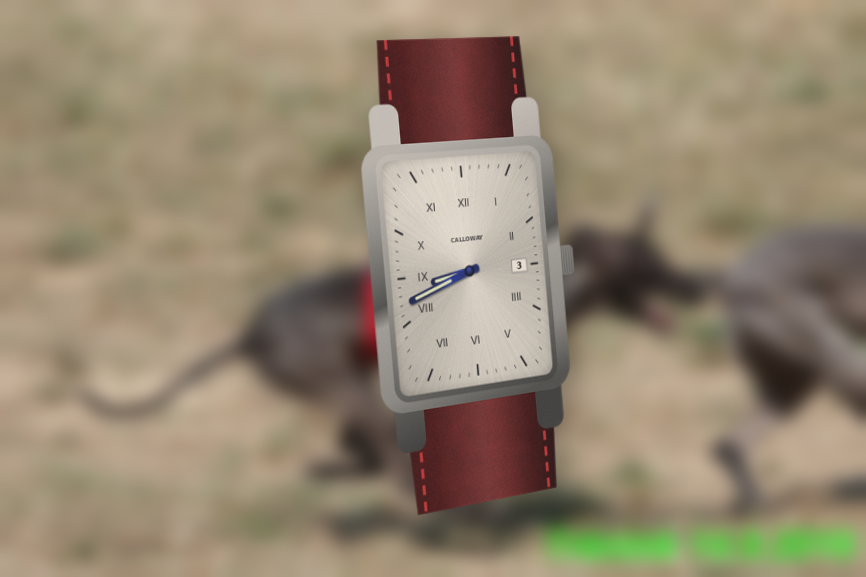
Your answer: 8 h 42 min
